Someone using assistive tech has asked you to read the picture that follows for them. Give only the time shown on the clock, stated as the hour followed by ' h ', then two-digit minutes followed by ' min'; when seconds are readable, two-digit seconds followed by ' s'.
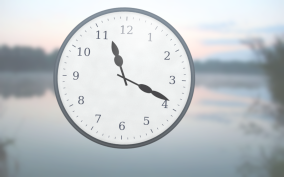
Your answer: 11 h 19 min
